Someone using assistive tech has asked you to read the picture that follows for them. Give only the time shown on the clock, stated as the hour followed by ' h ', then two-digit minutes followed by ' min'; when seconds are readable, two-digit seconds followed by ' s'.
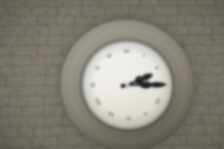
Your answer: 2 h 15 min
